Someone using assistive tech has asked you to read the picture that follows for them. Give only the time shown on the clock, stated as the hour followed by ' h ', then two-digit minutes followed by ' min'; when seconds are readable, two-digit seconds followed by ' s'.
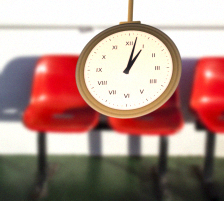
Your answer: 1 h 02 min
